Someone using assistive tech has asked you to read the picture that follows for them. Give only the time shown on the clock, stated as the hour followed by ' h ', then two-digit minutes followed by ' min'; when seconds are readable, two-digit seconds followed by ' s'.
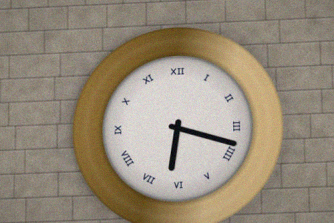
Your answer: 6 h 18 min
